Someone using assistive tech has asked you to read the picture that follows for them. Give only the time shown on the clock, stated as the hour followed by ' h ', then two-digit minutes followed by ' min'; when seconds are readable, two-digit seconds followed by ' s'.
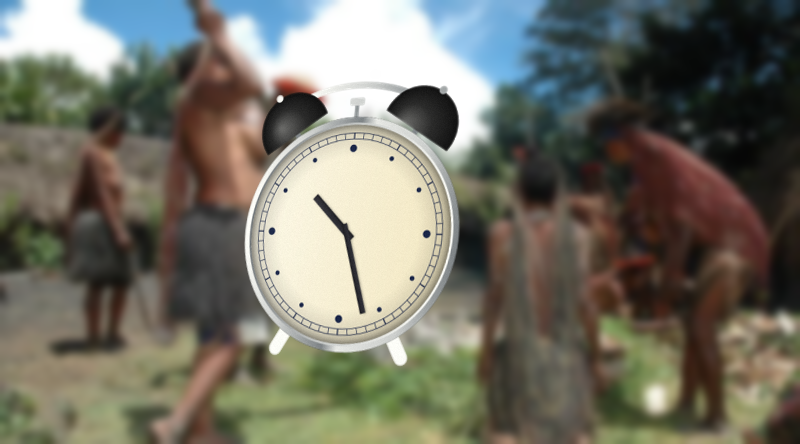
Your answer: 10 h 27 min
